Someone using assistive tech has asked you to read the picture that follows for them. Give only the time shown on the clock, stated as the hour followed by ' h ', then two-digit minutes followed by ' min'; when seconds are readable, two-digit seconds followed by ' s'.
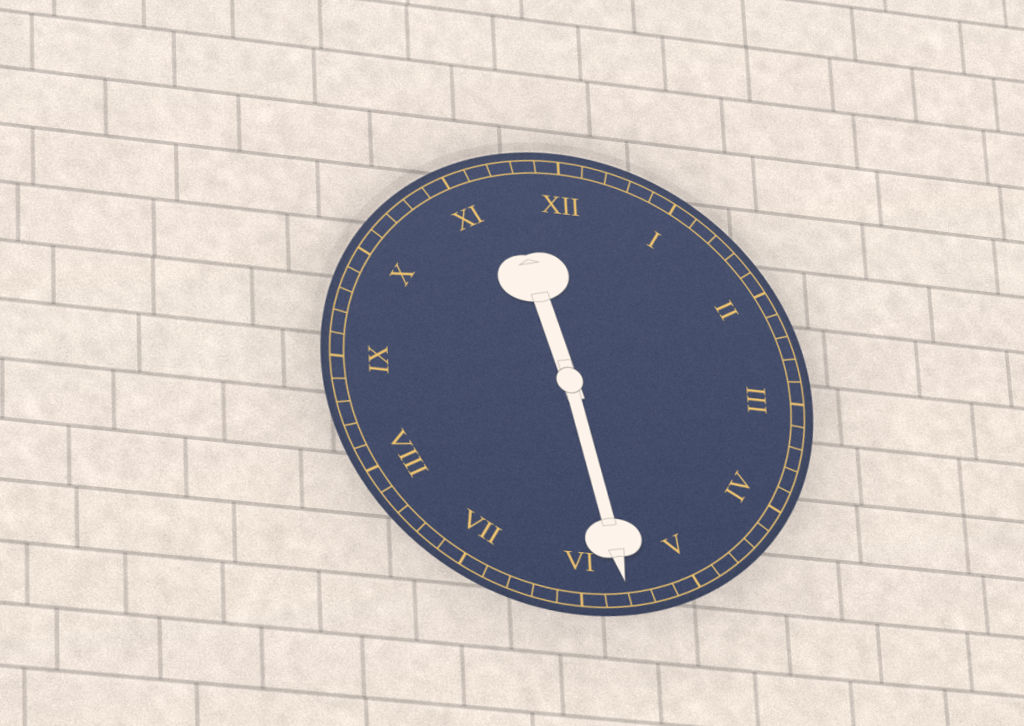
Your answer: 11 h 28 min
